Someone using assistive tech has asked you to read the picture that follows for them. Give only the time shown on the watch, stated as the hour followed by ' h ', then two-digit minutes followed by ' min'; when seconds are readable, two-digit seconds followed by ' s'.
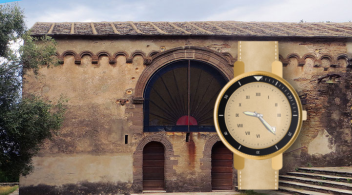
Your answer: 9 h 23 min
